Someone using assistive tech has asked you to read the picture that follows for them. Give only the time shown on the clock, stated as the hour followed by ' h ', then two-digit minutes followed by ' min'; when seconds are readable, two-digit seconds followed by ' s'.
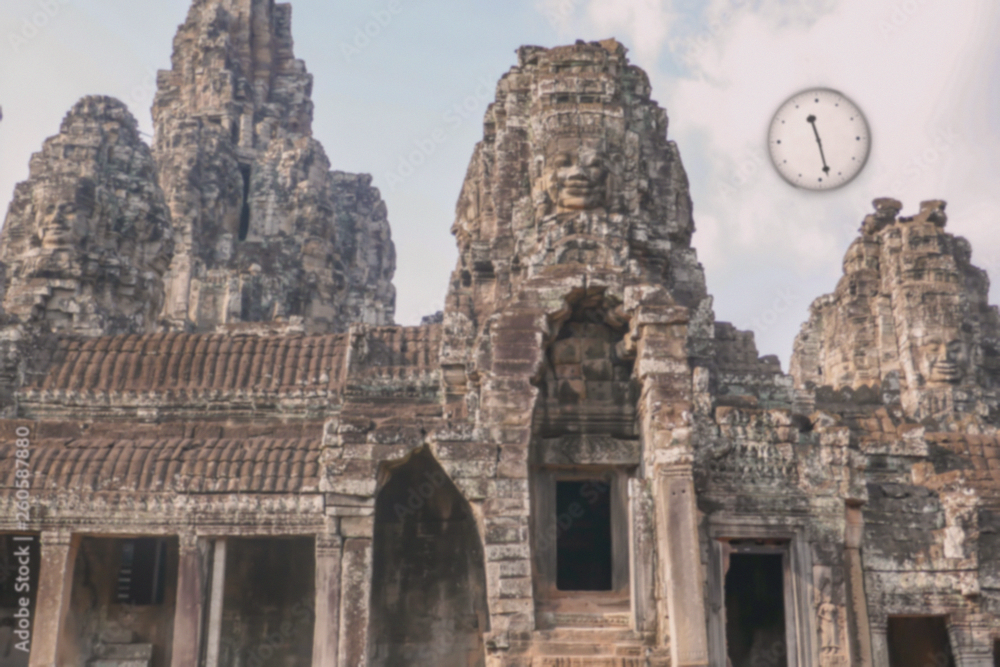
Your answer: 11 h 28 min
